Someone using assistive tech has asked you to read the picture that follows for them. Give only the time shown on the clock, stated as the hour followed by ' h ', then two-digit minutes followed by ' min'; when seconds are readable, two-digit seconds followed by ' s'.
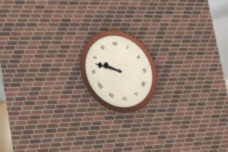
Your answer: 9 h 48 min
